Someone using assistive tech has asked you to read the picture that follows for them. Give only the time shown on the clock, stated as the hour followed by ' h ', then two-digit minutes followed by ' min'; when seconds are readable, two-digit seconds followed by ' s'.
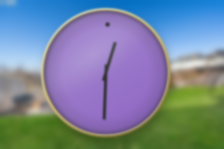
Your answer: 12 h 30 min
